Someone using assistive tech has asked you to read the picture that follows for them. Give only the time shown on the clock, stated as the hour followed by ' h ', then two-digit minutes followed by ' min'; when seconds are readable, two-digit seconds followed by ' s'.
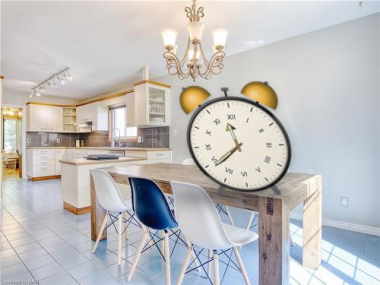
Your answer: 11 h 39 min
